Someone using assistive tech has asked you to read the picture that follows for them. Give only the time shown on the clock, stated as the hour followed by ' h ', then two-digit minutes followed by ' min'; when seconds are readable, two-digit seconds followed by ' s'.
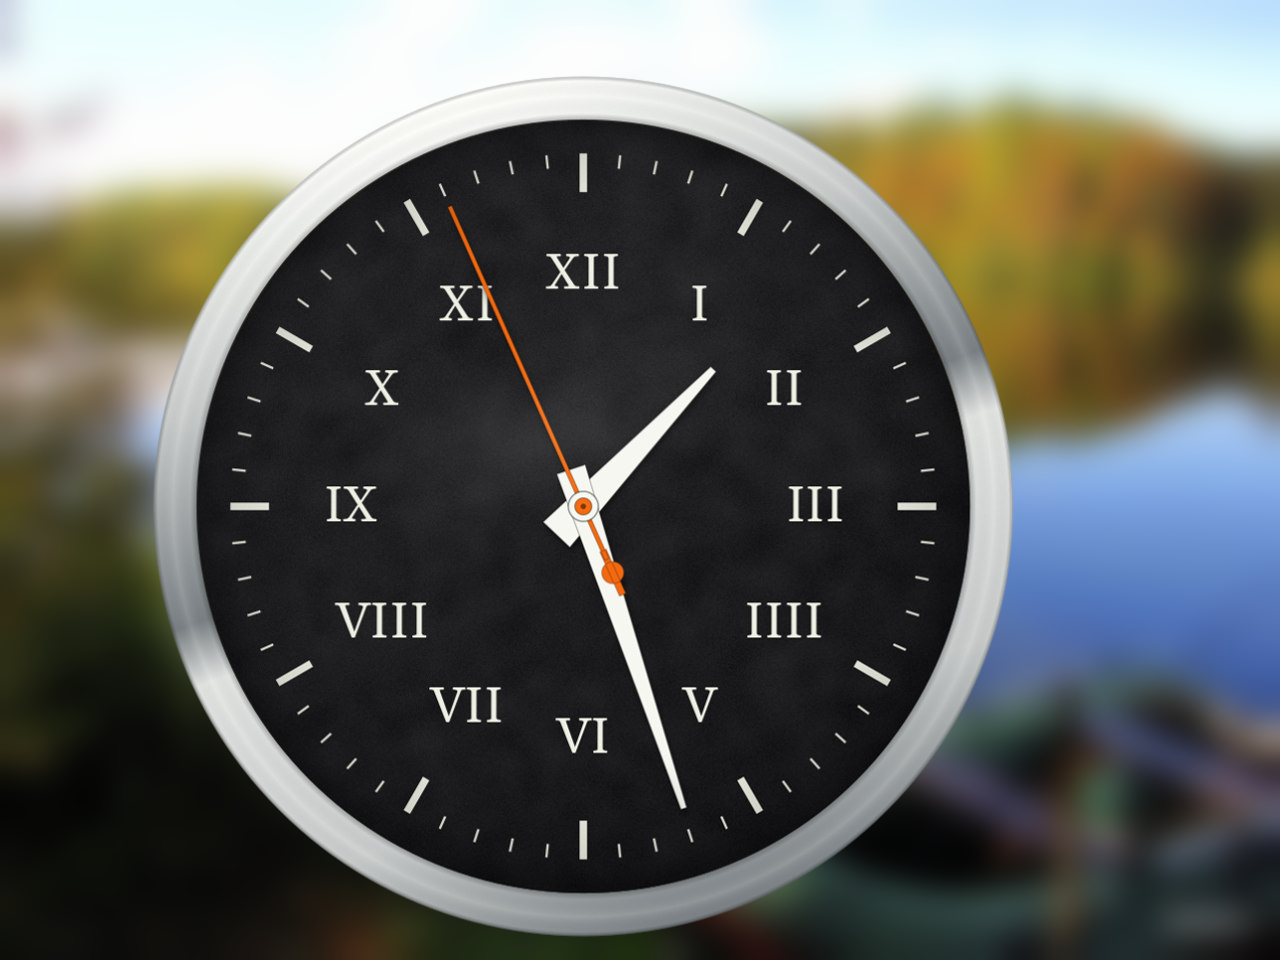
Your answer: 1 h 26 min 56 s
